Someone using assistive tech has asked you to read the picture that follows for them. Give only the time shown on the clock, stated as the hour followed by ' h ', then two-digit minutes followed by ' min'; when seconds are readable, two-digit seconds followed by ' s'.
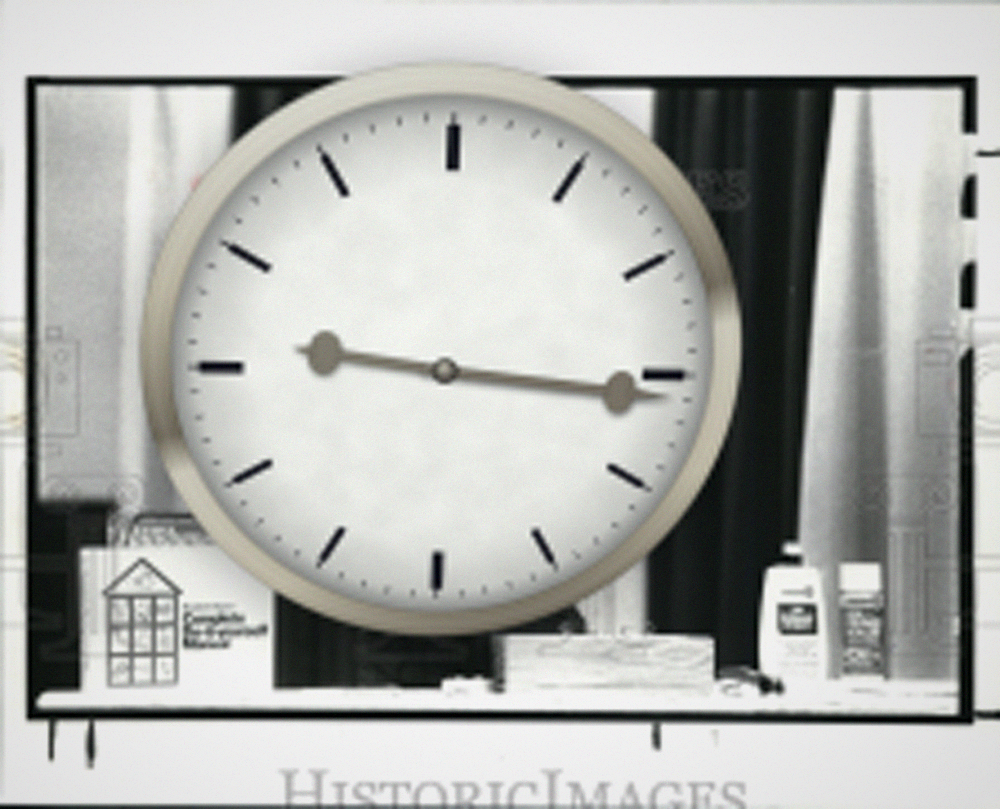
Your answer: 9 h 16 min
